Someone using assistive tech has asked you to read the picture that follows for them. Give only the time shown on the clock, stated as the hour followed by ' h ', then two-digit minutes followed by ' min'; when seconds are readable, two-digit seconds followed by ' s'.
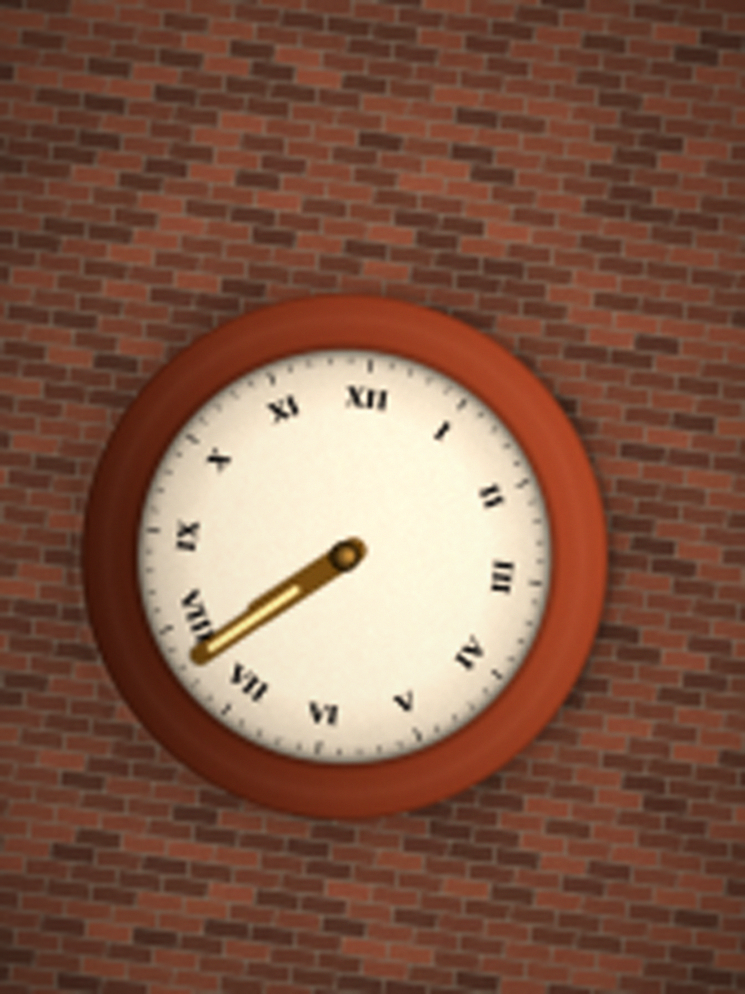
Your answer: 7 h 38 min
